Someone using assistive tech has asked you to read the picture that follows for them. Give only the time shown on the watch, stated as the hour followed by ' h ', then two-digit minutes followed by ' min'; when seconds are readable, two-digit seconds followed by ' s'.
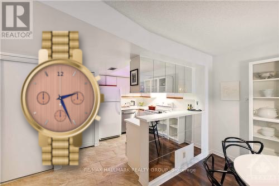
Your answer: 2 h 26 min
